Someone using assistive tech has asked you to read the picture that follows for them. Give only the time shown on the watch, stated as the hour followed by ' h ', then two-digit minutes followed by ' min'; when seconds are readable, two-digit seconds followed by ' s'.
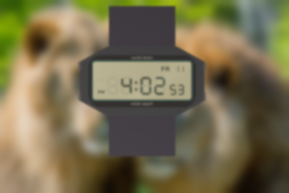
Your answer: 4 h 02 min
